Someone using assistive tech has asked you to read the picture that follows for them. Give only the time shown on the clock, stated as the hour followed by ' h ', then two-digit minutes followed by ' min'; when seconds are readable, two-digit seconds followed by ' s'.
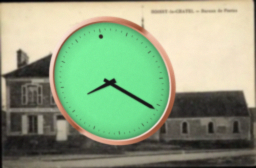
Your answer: 8 h 21 min
